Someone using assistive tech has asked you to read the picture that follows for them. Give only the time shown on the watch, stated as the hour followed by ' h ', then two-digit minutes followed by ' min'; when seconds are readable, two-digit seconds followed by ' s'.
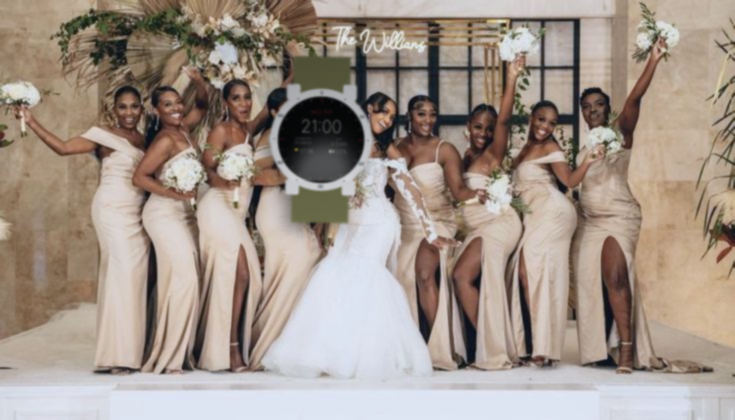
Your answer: 21 h 00 min
